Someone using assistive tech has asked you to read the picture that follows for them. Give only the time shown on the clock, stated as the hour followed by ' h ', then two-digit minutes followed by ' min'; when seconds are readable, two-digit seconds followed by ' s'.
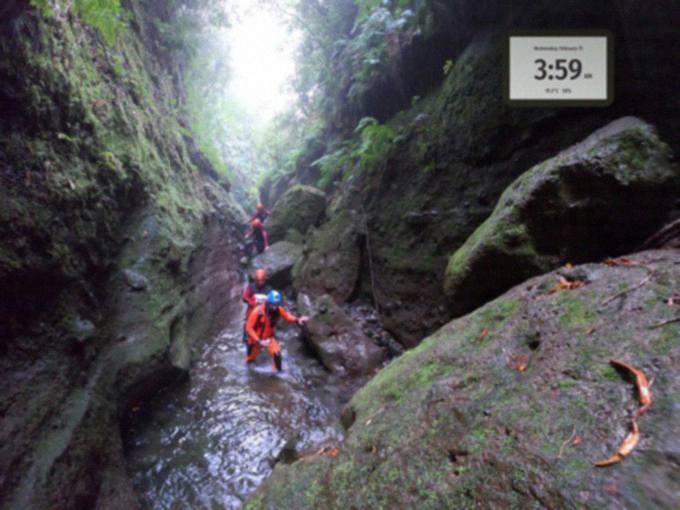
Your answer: 3 h 59 min
